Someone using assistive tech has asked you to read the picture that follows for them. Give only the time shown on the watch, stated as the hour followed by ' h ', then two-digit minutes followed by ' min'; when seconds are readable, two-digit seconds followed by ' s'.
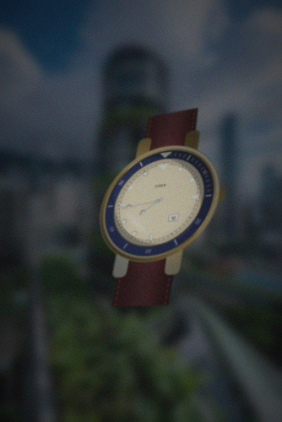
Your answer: 7 h 44 min
